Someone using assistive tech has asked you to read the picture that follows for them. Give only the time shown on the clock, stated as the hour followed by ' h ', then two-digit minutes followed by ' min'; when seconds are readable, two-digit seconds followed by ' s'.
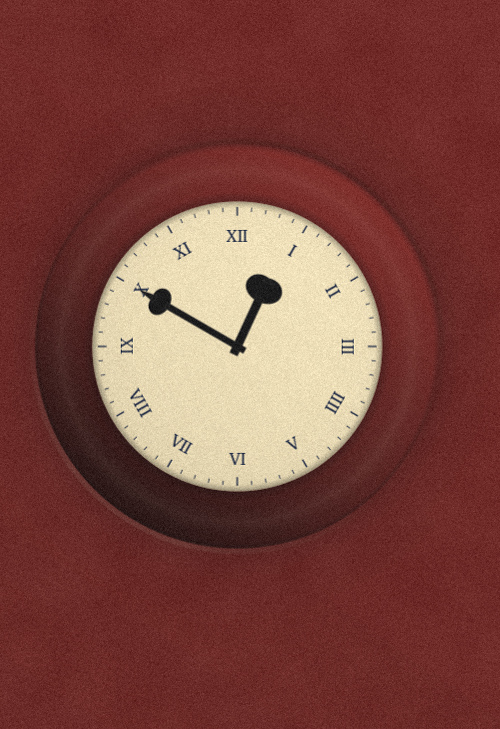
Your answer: 12 h 50 min
